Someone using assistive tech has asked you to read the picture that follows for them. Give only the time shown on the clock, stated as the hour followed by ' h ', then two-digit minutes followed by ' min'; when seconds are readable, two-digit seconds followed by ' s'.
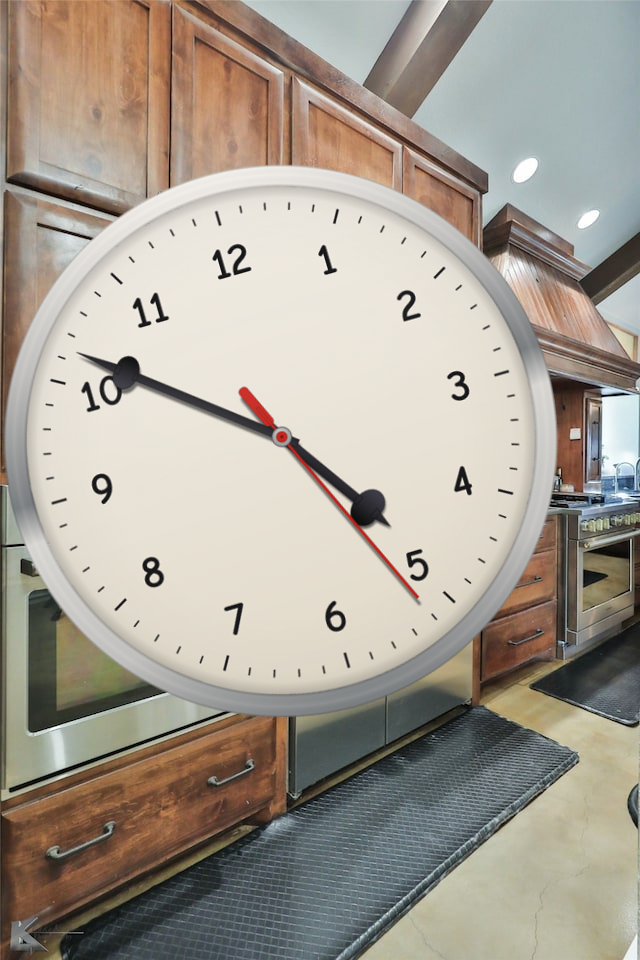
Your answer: 4 h 51 min 26 s
